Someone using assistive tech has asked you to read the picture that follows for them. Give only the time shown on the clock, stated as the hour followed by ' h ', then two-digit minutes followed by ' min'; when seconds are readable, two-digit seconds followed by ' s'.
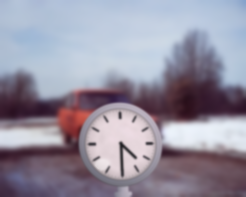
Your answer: 4 h 30 min
